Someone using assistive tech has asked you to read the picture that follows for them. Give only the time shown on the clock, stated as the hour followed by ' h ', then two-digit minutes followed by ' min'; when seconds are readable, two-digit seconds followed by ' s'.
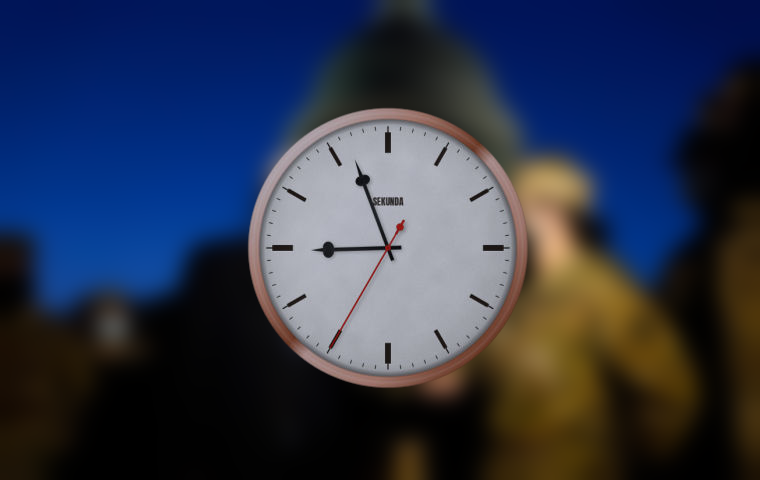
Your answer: 8 h 56 min 35 s
